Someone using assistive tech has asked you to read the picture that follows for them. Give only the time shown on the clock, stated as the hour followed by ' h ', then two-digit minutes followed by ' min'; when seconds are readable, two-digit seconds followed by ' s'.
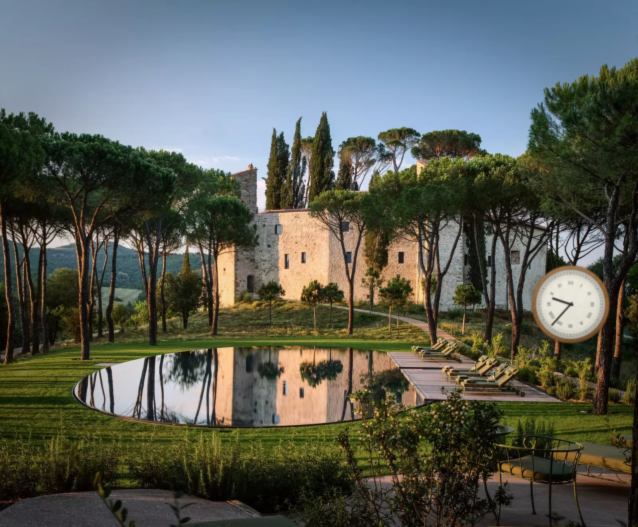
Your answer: 9 h 37 min
